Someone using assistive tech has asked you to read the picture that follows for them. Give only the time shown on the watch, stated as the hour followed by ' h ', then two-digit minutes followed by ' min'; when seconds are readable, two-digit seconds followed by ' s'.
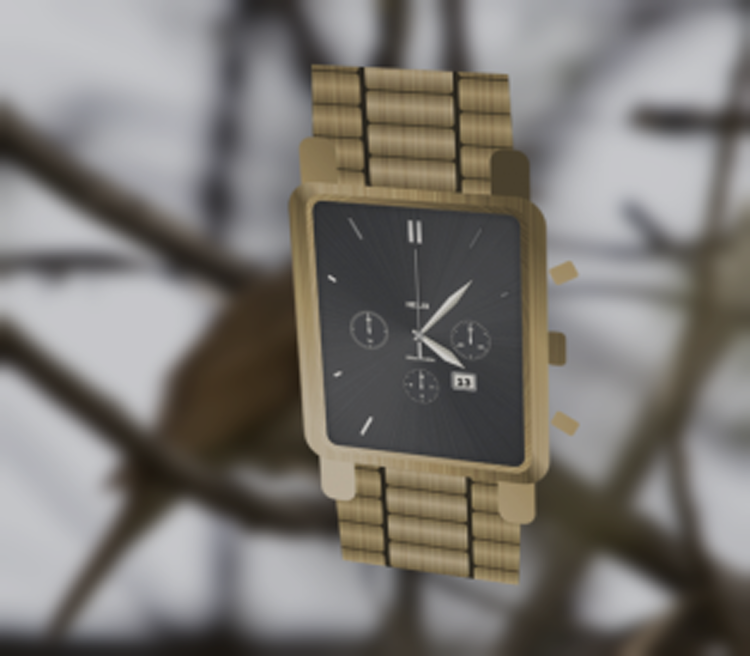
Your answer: 4 h 07 min
